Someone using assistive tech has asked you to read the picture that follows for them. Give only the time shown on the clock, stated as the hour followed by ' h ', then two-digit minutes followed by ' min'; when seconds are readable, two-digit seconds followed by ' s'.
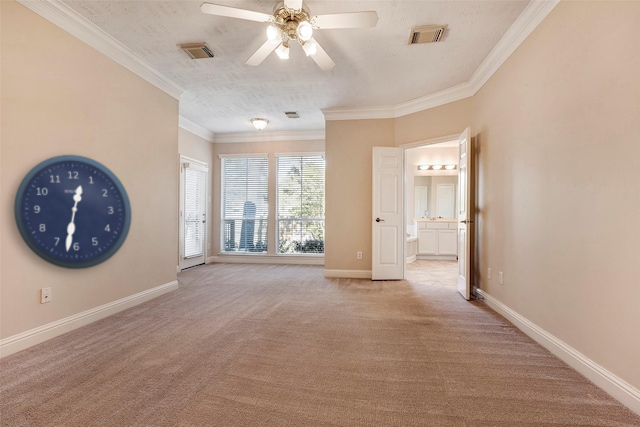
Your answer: 12 h 32 min
